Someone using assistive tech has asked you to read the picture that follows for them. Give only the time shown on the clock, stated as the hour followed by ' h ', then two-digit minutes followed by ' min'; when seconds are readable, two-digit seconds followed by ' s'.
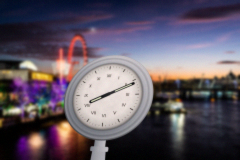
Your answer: 8 h 11 min
